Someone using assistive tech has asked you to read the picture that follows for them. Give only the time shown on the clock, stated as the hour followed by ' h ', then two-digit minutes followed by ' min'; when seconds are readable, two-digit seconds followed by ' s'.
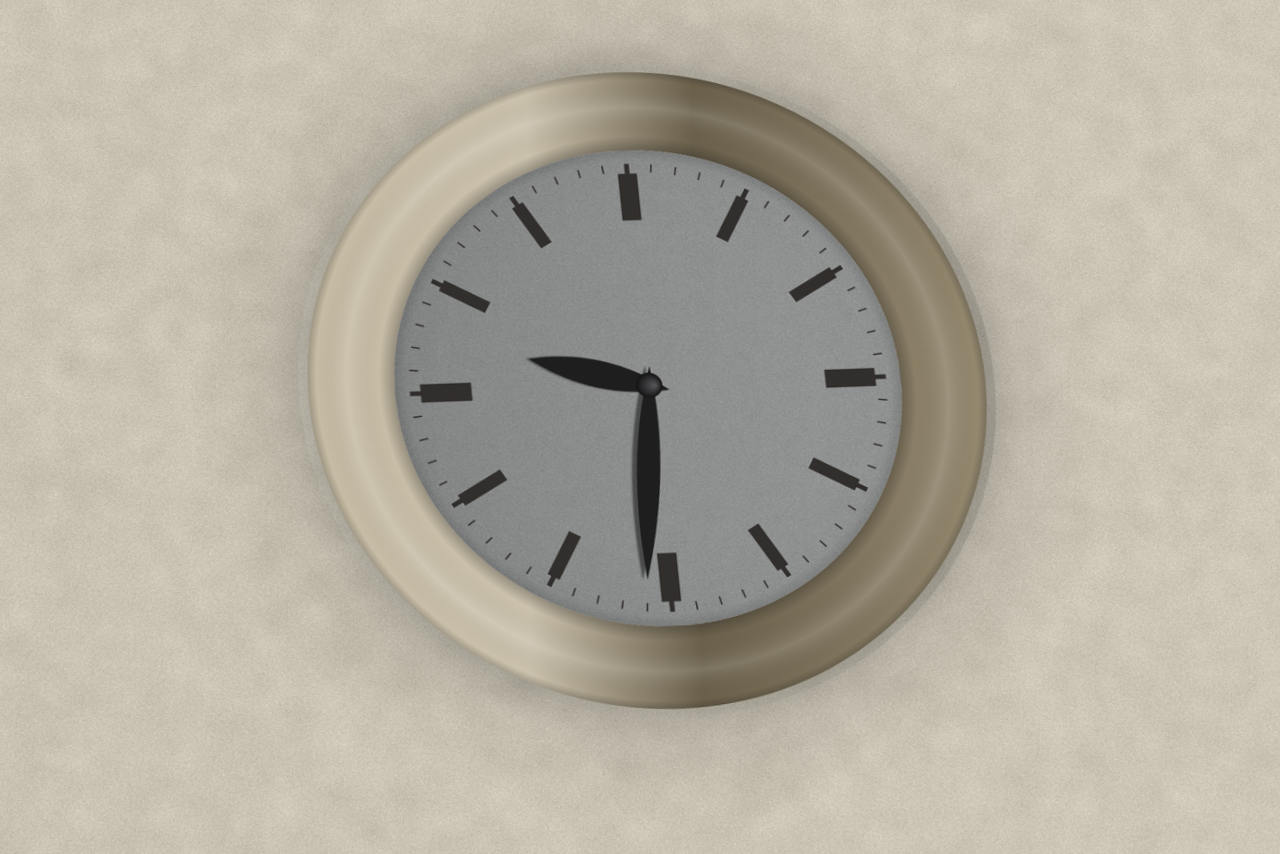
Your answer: 9 h 31 min
